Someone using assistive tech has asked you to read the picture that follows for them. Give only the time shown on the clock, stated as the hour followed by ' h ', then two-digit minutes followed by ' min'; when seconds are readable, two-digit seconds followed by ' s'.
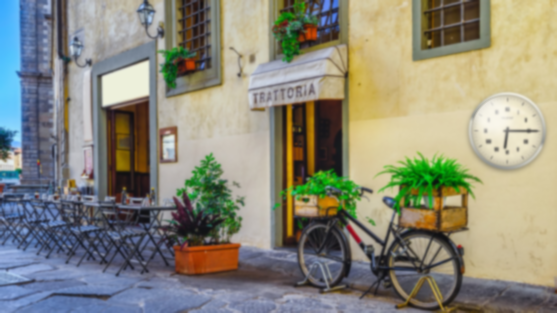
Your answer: 6 h 15 min
